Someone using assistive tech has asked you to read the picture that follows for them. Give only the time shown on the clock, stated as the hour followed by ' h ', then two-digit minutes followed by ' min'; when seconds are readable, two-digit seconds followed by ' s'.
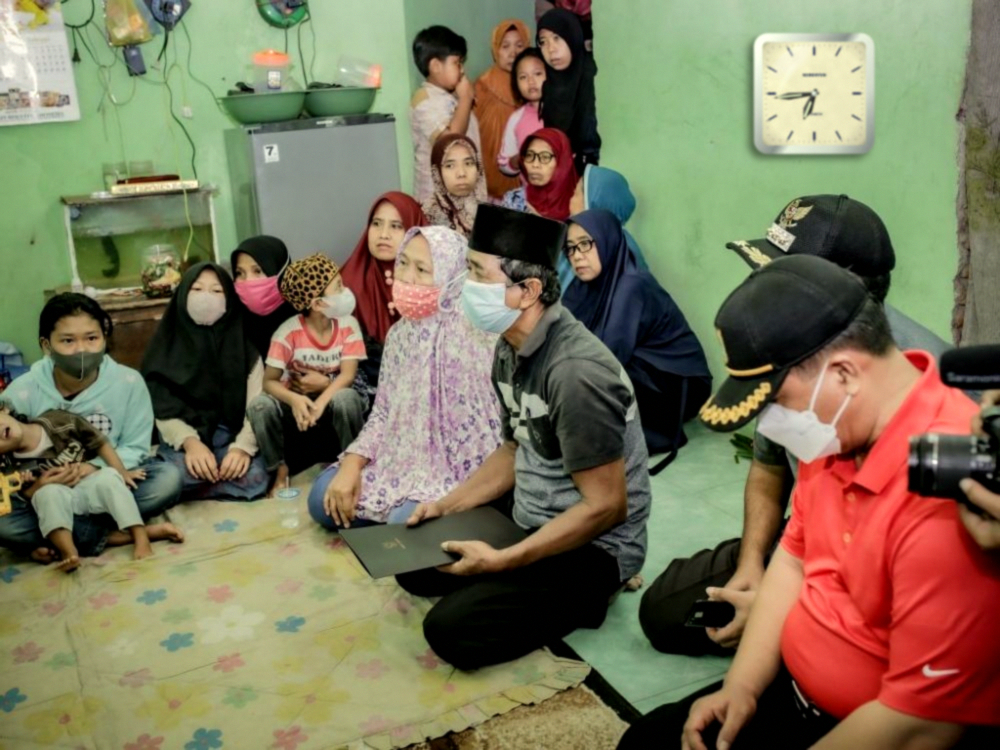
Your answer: 6 h 44 min
